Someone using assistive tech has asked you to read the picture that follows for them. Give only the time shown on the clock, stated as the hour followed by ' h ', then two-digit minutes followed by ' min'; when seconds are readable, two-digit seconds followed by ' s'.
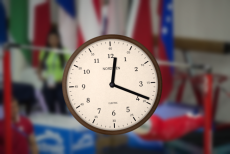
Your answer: 12 h 19 min
